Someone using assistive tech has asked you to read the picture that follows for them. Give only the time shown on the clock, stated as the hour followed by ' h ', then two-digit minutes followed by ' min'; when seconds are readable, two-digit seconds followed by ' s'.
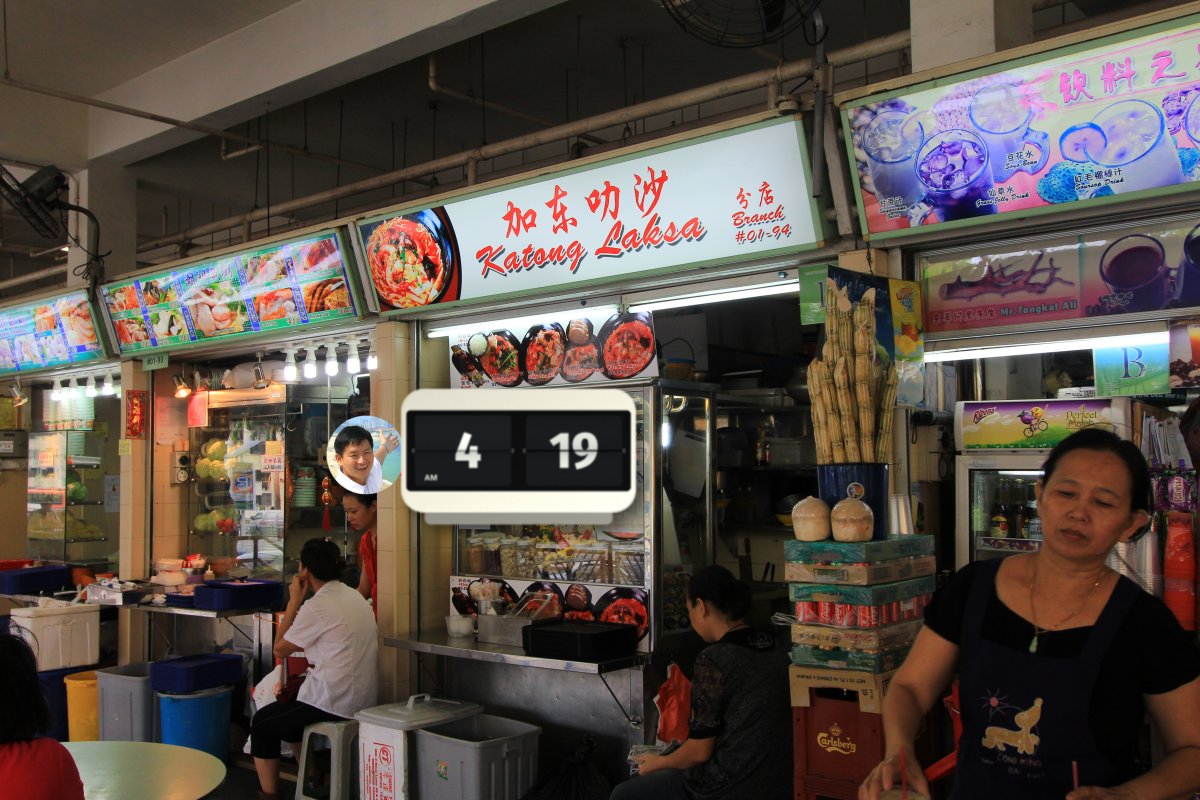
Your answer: 4 h 19 min
